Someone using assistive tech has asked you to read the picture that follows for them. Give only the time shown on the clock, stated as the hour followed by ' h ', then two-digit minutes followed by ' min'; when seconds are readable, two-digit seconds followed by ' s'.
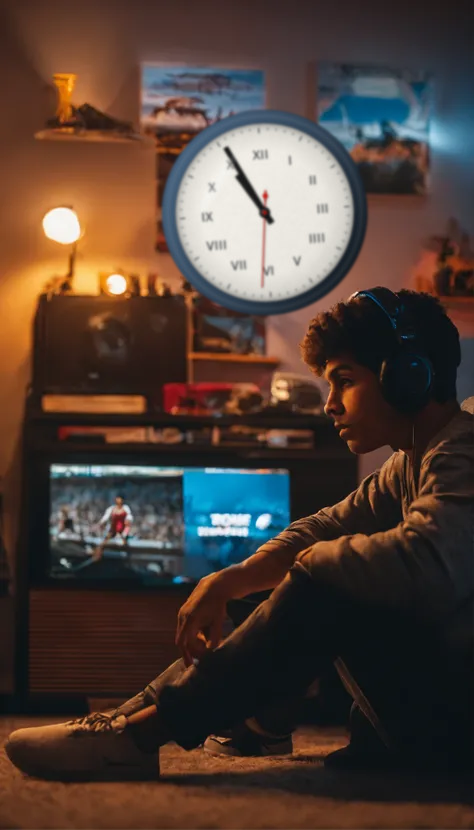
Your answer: 10 h 55 min 31 s
